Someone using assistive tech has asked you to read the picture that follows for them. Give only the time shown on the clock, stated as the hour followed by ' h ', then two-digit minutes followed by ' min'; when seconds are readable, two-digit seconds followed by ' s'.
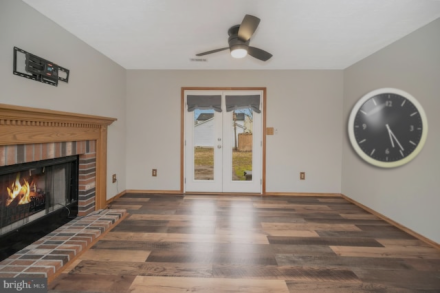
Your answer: 5 h 24 min
